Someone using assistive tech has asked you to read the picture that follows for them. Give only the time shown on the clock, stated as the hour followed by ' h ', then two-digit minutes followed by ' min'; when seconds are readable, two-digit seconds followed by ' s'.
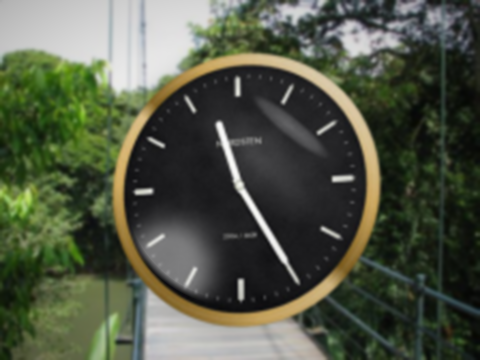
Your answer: 11 h 25 min
